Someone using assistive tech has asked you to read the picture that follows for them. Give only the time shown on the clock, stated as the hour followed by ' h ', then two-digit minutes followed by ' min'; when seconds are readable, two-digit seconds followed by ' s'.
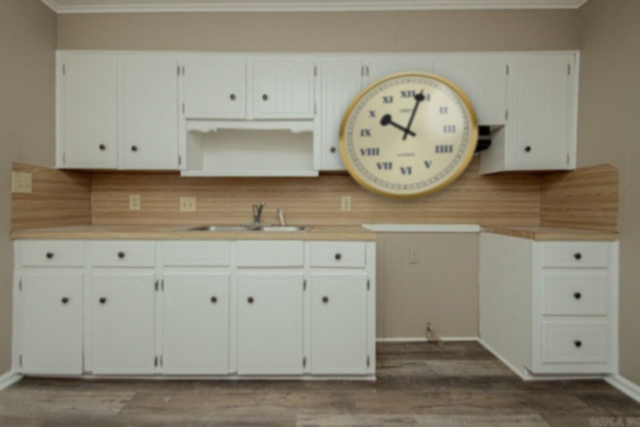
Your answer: 10 h 03 min
